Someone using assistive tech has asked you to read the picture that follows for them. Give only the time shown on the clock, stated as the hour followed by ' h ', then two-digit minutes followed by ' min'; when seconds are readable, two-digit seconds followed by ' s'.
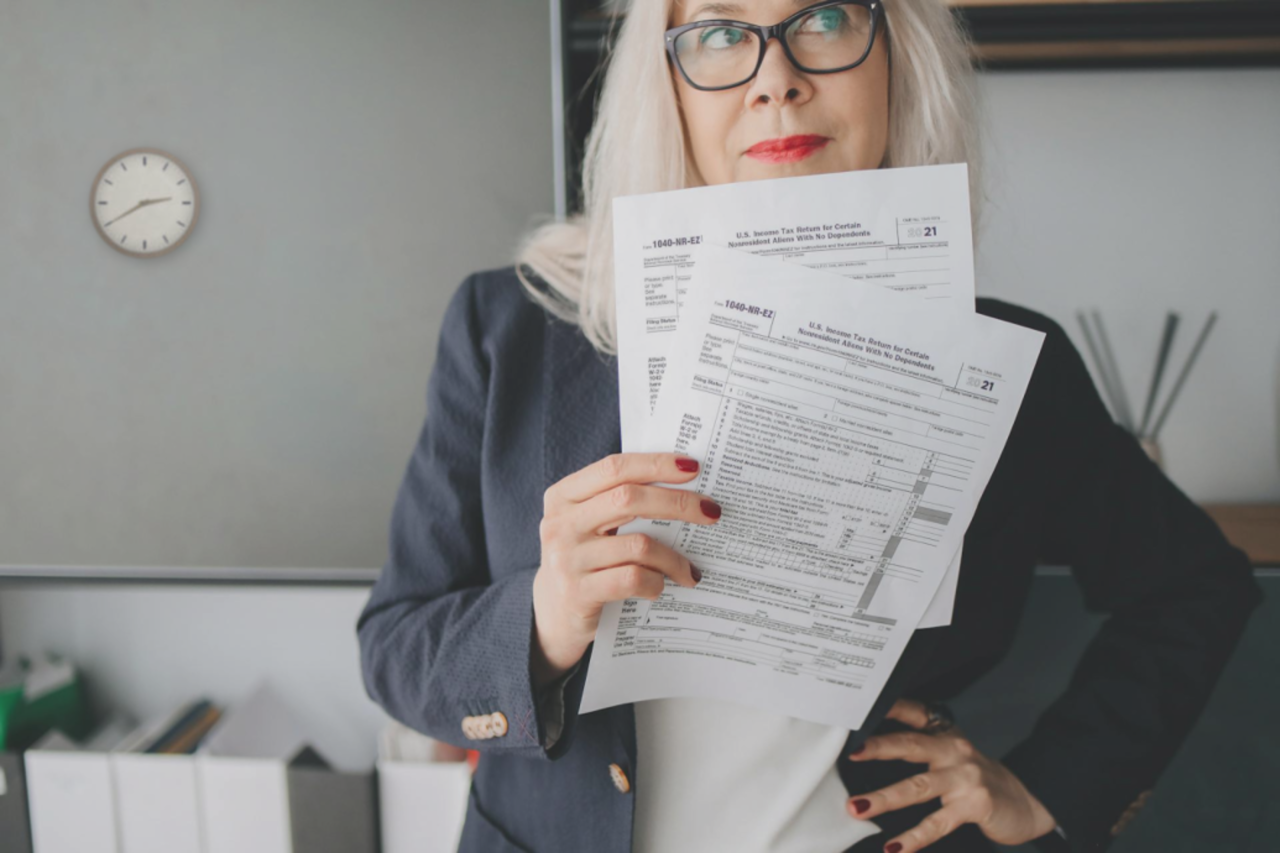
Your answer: 2 h 40 min
